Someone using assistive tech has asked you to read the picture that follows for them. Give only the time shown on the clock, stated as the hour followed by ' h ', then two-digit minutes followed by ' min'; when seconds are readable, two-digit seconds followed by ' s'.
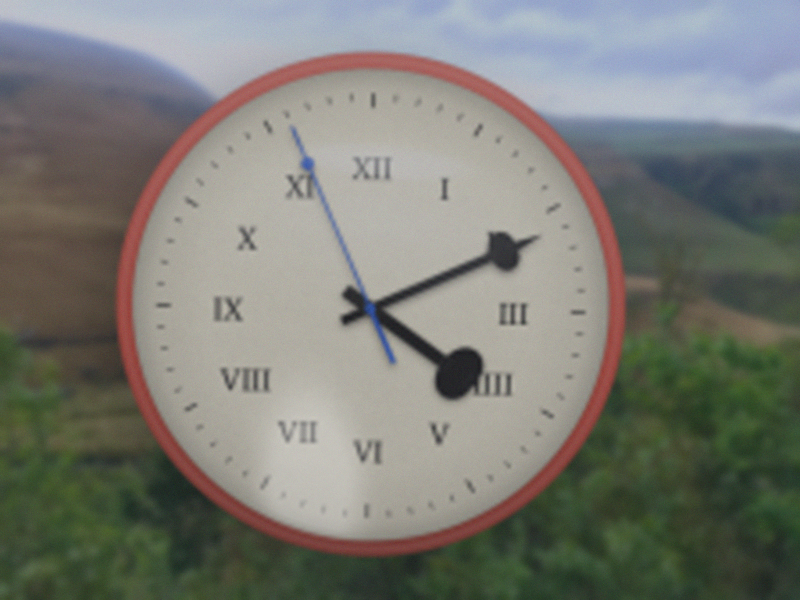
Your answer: 4 h 10 min 56 s
